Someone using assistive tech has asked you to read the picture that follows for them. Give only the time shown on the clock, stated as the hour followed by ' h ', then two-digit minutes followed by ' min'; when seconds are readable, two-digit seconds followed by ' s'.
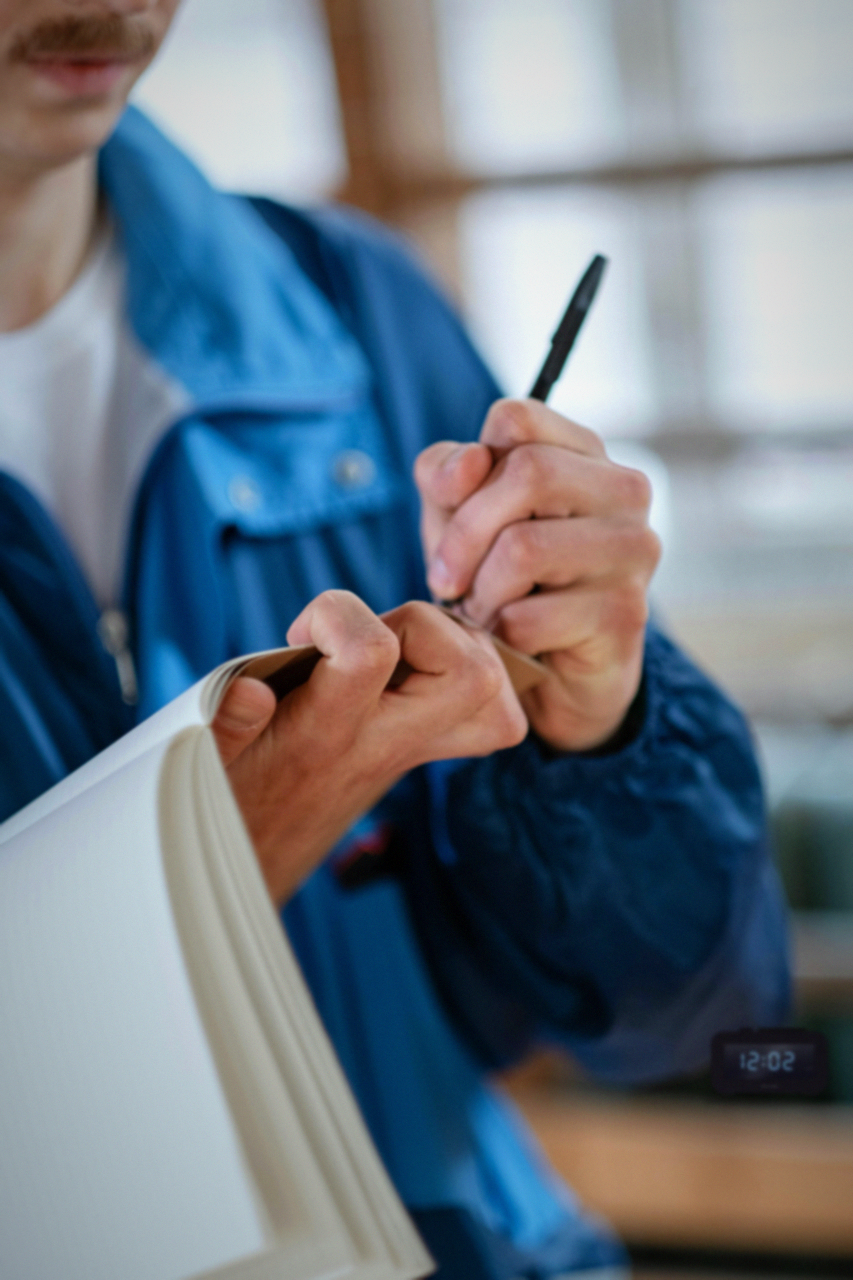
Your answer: 12 h 02 min
